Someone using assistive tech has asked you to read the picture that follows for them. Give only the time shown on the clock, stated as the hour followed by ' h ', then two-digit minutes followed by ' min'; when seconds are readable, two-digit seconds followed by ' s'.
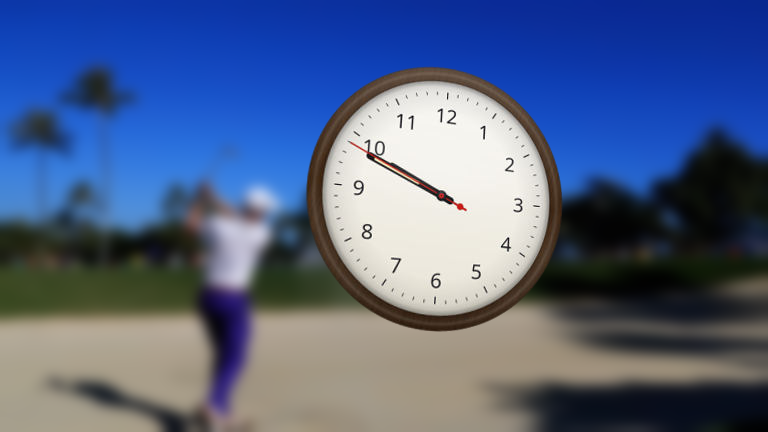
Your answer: 9 h 48 min 49 s
